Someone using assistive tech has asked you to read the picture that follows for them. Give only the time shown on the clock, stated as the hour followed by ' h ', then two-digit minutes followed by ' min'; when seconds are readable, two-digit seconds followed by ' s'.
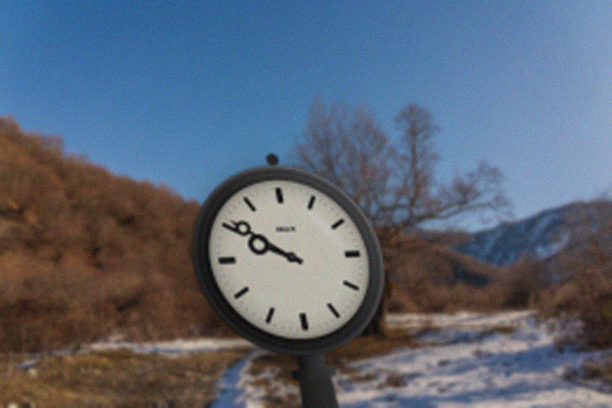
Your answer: 9 h 51 min
